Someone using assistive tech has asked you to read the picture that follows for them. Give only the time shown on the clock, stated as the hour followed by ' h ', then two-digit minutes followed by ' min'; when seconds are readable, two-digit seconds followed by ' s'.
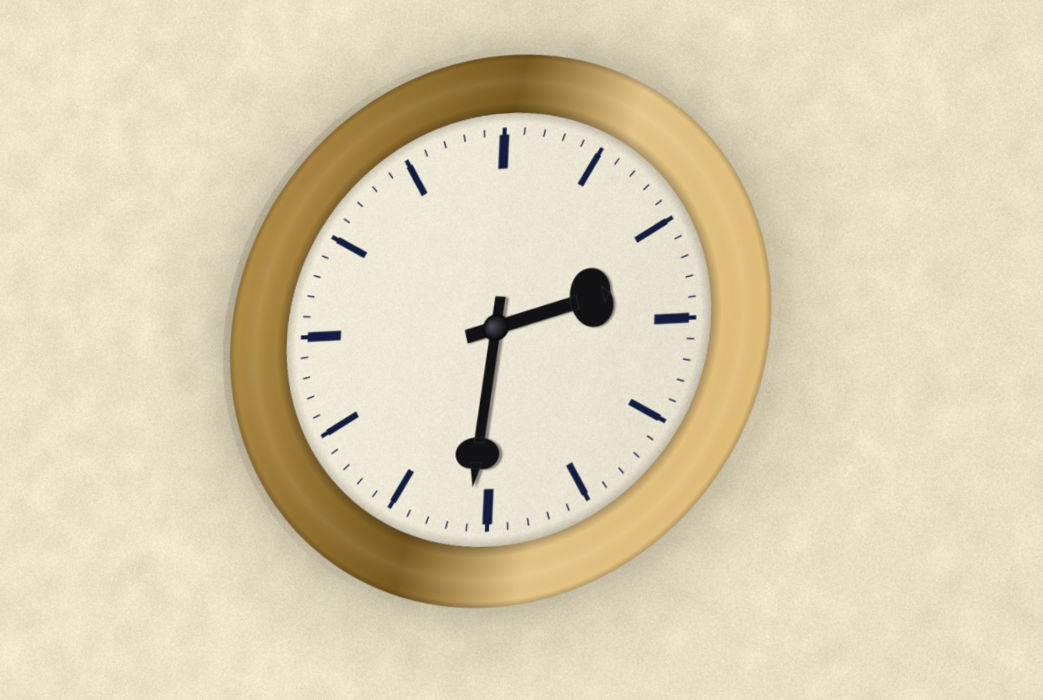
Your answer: 2 h 31 min
